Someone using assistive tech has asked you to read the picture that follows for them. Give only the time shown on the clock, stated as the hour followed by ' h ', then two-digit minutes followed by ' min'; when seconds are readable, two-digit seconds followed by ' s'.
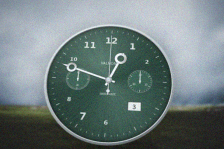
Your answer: 12 h 48 min
